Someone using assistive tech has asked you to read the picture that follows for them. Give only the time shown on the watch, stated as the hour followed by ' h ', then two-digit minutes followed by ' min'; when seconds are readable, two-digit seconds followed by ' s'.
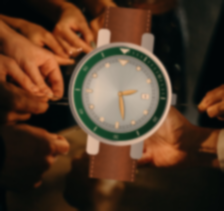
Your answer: 2 h 28 min
